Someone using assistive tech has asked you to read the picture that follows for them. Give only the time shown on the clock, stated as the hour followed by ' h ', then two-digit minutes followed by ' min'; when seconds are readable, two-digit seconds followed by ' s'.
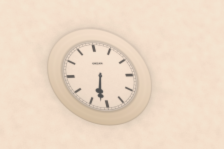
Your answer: 6 h 32 min
